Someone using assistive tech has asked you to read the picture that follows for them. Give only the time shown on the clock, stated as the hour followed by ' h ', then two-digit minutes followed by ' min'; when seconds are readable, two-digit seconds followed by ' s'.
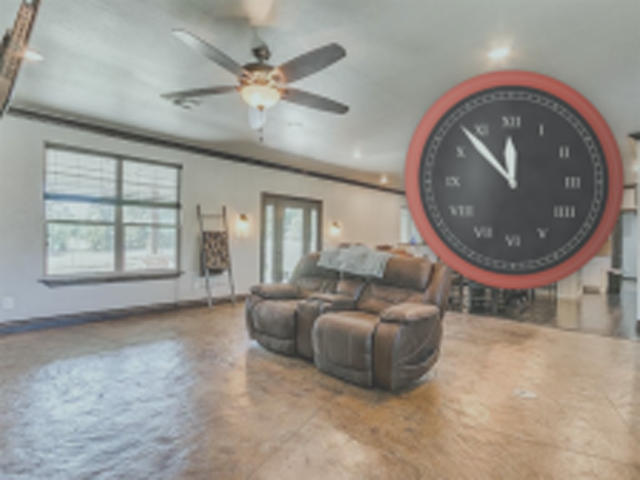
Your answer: 11 h 53 min
